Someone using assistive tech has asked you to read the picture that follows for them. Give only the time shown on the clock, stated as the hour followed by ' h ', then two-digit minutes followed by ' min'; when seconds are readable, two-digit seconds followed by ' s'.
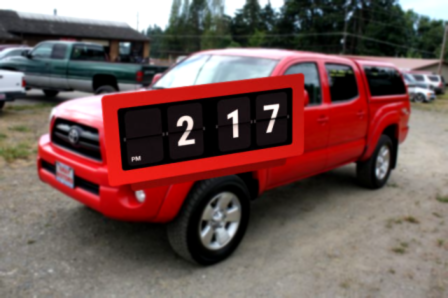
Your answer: 2 h 17 min
